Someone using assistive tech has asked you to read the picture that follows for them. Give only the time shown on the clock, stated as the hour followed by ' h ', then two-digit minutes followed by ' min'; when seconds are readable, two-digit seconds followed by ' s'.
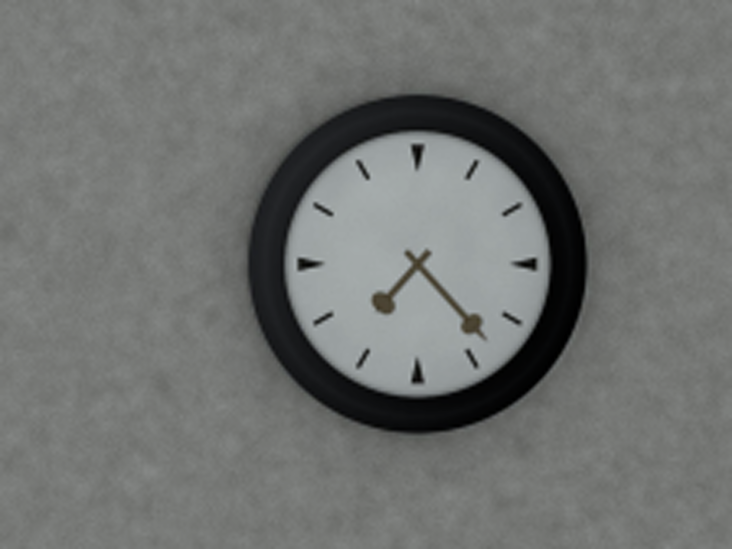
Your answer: 7 h 23 min
